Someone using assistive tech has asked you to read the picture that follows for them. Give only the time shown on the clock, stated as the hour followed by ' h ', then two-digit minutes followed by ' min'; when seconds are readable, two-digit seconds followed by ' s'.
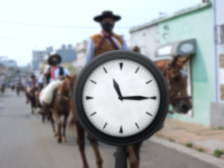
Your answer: 11 h 15 min
